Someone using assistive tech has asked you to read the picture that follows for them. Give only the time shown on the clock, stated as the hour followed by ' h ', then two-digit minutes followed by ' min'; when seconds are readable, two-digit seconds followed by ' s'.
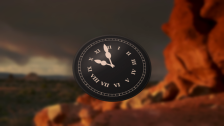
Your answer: 9 h 59 min
